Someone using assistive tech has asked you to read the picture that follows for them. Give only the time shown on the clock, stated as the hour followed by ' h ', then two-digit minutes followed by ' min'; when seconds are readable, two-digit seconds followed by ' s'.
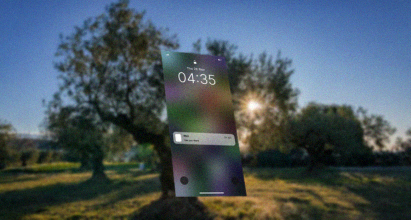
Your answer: 4 h 35 min
